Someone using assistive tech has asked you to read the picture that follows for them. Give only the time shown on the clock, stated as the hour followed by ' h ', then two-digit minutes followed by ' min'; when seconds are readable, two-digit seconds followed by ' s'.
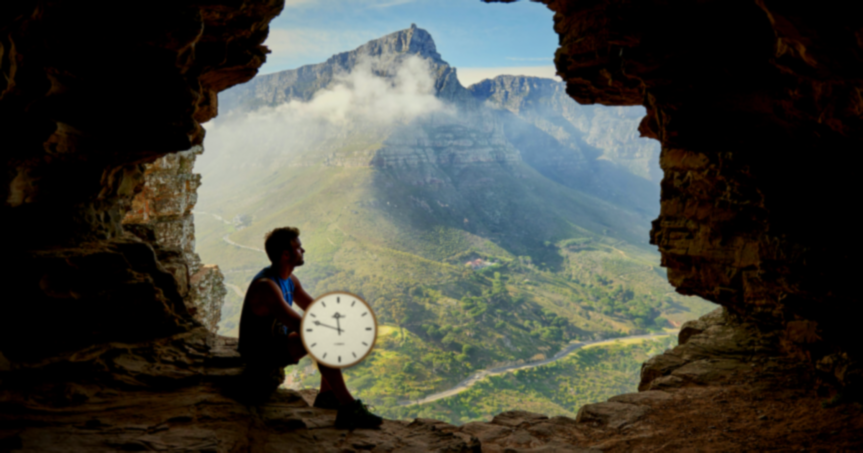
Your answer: 11 h 48 min
